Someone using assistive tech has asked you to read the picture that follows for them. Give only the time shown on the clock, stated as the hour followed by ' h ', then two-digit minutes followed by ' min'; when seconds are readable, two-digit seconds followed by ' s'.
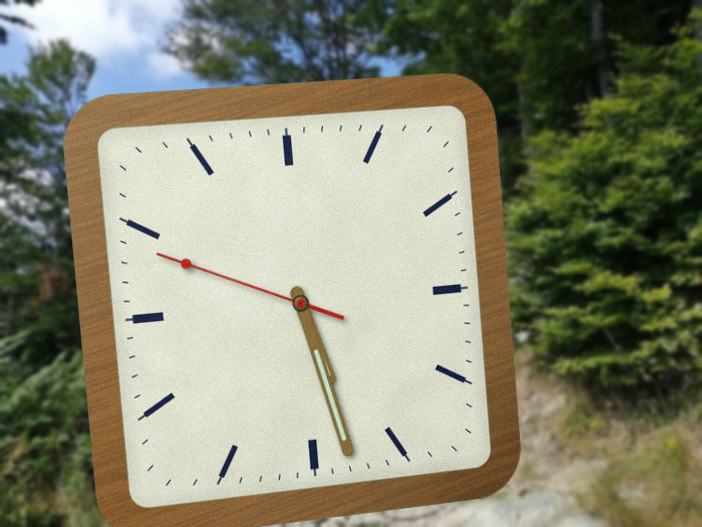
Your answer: 5 h 27 min 49 s
